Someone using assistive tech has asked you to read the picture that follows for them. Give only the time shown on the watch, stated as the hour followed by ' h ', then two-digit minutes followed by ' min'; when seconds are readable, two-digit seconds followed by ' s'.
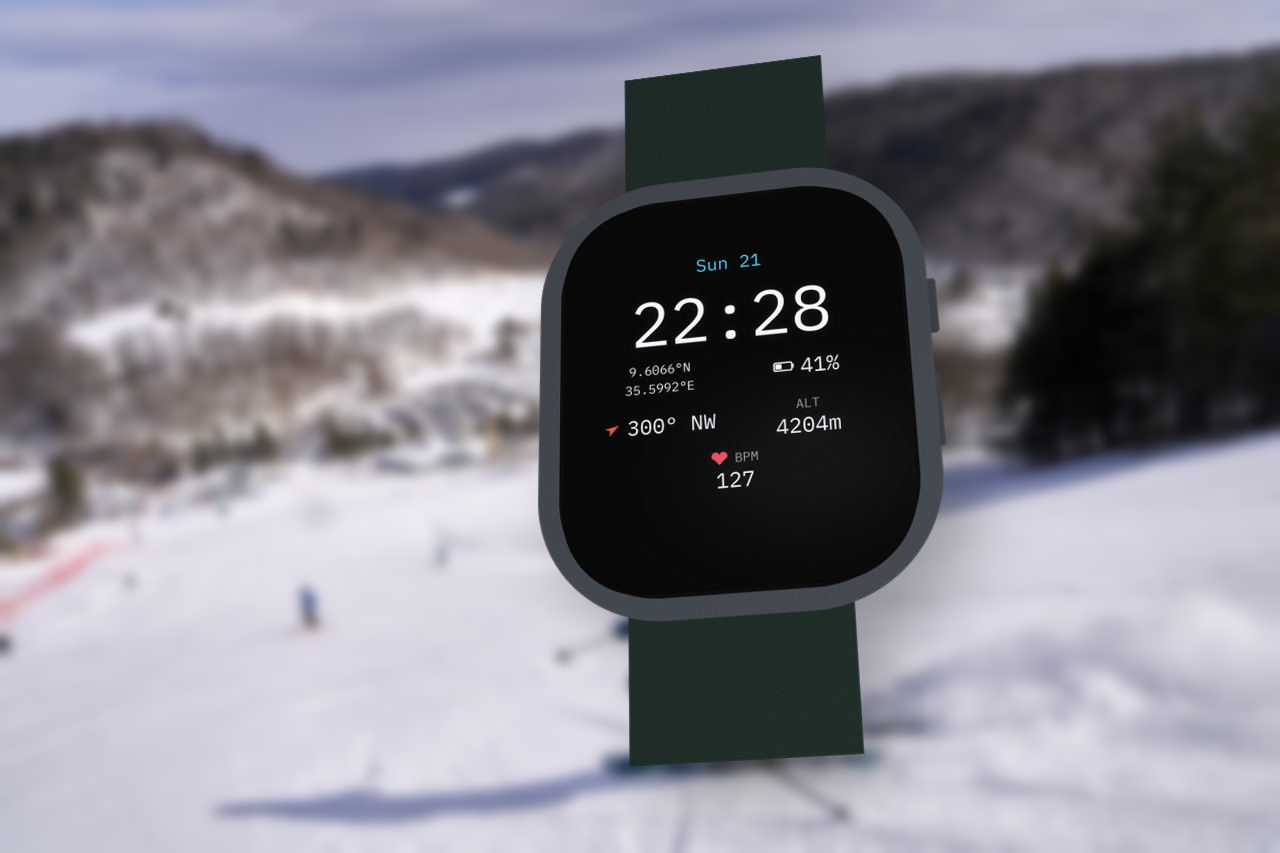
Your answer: 22 h 28 min
